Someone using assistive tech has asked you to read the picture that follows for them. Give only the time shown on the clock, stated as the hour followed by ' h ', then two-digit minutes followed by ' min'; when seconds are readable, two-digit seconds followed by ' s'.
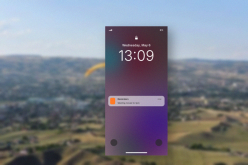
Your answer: 13 h 09 min
